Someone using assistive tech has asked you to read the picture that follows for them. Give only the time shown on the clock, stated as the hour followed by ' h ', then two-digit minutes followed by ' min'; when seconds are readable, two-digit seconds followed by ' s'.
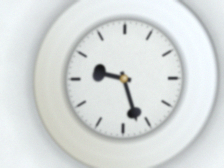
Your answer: 9 h 27 min
